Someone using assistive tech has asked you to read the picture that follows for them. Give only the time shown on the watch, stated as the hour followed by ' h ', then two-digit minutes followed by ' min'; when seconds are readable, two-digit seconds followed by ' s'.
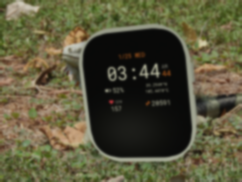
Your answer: 3 h 44 min
